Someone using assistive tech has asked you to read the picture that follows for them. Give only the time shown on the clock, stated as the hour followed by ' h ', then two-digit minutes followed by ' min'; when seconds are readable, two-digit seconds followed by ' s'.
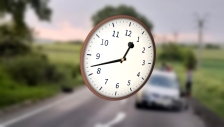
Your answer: 12 h 42 min
